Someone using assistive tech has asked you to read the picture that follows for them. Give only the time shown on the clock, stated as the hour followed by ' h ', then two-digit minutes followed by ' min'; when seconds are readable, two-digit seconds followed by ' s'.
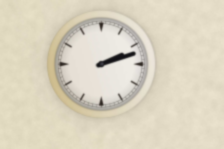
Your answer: 2 h 12 min
